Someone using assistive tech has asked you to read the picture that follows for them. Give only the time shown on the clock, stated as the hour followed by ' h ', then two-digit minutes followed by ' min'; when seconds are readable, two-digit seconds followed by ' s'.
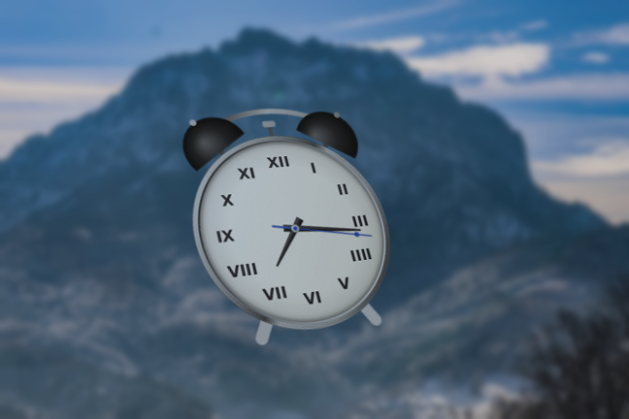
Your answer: 7 h 16 min 17 s
